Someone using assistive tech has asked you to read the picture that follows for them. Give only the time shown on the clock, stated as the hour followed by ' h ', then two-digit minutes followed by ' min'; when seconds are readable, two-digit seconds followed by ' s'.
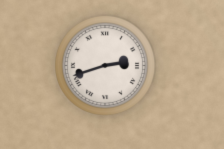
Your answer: 2 h 42 min
